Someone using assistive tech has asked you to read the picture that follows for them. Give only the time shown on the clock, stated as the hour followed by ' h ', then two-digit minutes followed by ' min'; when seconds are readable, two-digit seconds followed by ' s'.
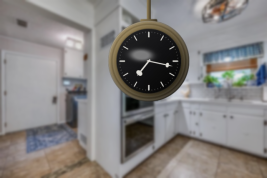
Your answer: 7 h 17 min
